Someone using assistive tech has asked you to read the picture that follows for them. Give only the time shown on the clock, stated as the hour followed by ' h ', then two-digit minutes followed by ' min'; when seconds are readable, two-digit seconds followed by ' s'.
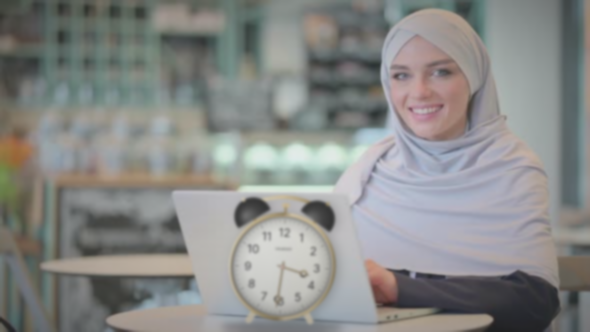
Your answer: 3 h 31 min
